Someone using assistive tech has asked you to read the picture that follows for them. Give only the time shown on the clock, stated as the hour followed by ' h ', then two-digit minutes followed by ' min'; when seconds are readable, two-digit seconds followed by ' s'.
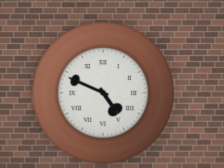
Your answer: 4 h 49 min
